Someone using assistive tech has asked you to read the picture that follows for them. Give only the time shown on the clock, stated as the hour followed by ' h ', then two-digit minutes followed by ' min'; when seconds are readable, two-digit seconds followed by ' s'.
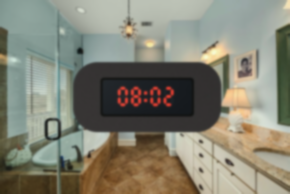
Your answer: 8 h 02 min
